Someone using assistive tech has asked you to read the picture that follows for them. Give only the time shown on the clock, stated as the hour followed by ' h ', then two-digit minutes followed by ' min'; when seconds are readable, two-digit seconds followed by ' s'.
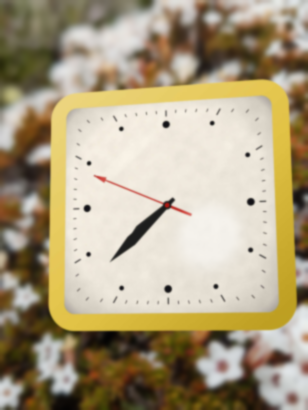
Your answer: 7 h 37 min 49 s
